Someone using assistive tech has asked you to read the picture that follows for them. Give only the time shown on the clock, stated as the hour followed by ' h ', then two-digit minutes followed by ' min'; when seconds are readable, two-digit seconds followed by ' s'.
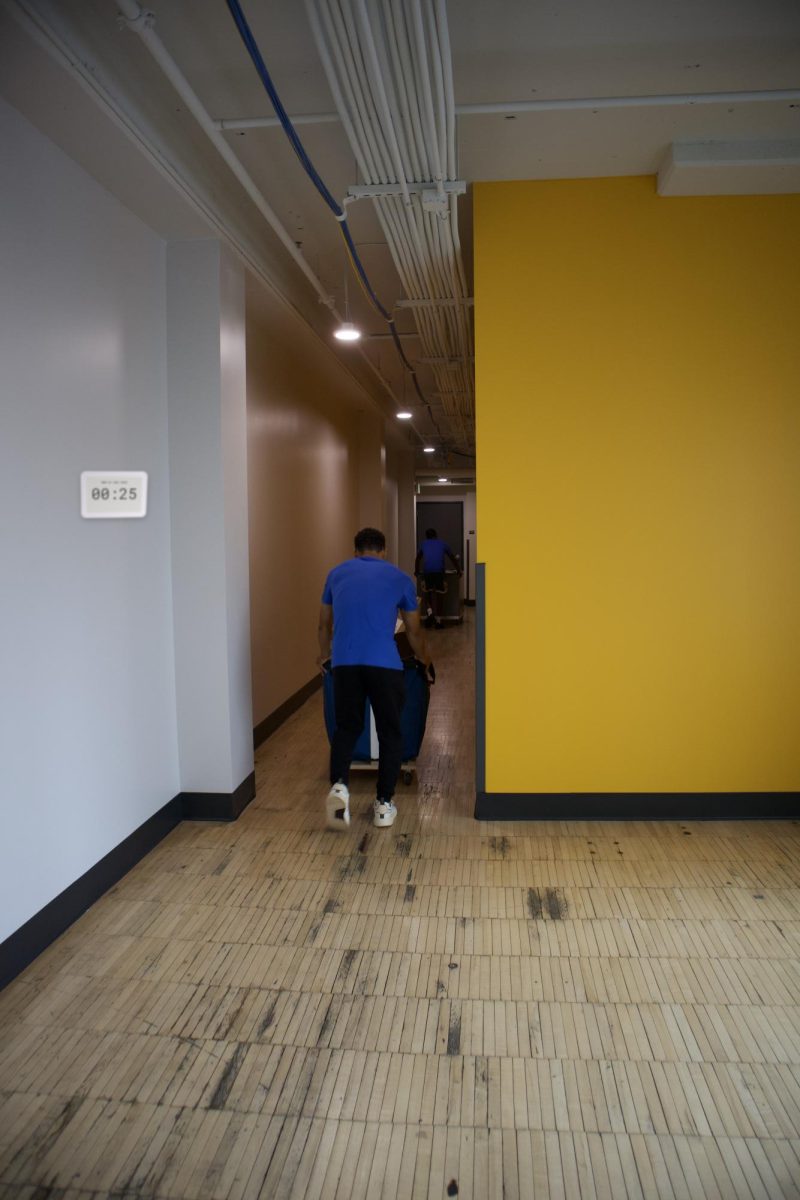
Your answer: 0 h 25 min
